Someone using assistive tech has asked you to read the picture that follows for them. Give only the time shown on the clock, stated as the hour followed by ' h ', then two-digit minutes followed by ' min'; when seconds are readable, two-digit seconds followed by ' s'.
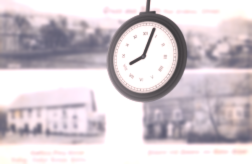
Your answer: 8 h 03 min
